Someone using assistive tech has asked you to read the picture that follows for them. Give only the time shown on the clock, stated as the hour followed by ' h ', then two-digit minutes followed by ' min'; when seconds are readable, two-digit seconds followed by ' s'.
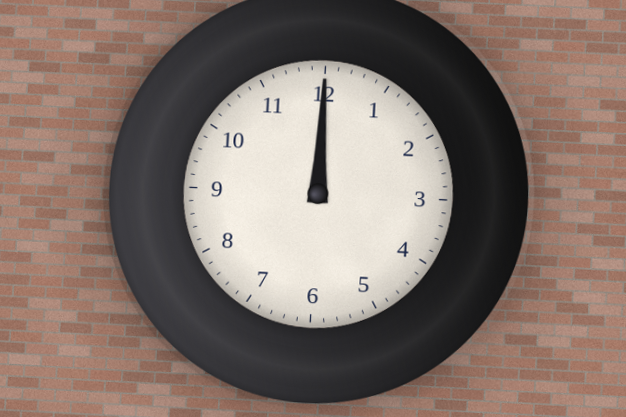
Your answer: 12 h 00 min
